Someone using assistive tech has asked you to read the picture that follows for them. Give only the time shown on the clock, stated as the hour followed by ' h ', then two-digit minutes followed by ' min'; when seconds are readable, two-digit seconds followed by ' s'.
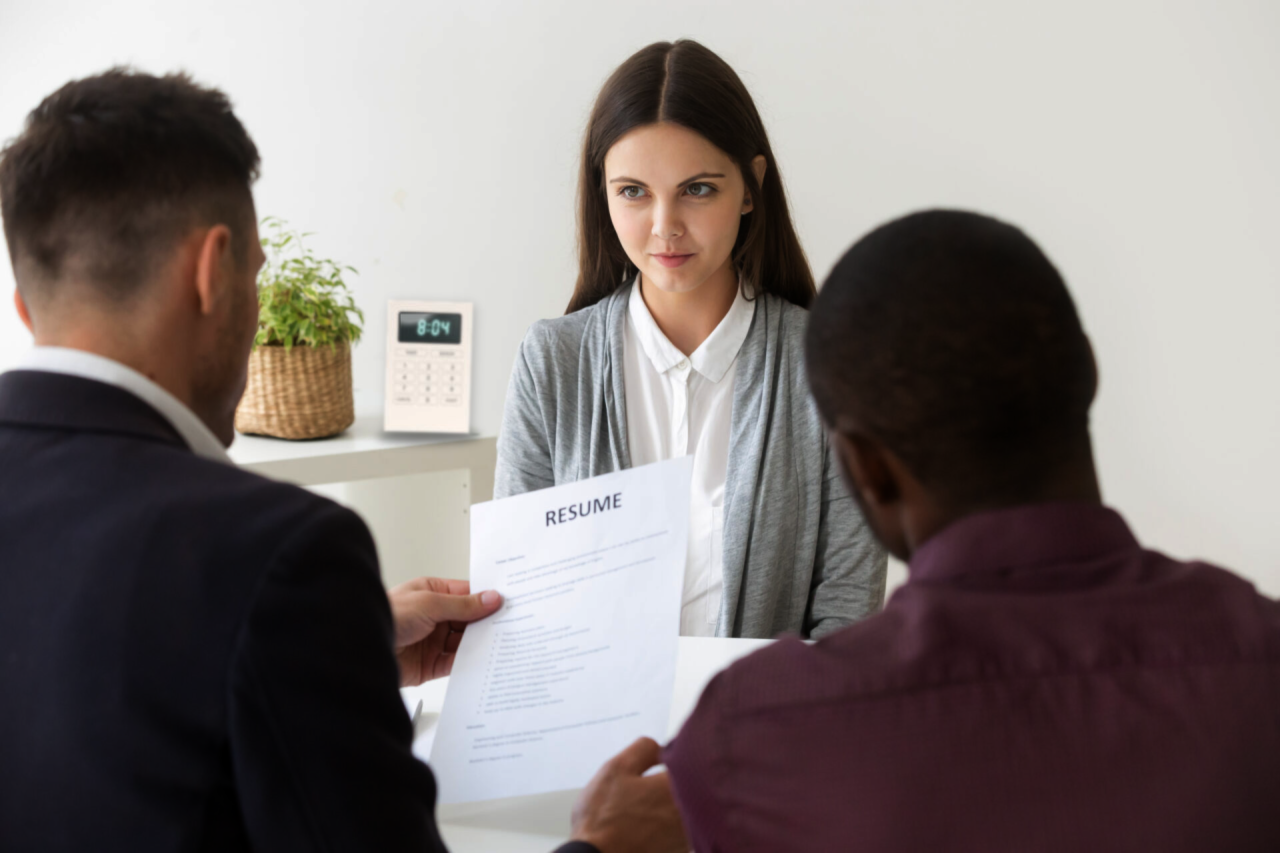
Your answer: 8 h 04 min
